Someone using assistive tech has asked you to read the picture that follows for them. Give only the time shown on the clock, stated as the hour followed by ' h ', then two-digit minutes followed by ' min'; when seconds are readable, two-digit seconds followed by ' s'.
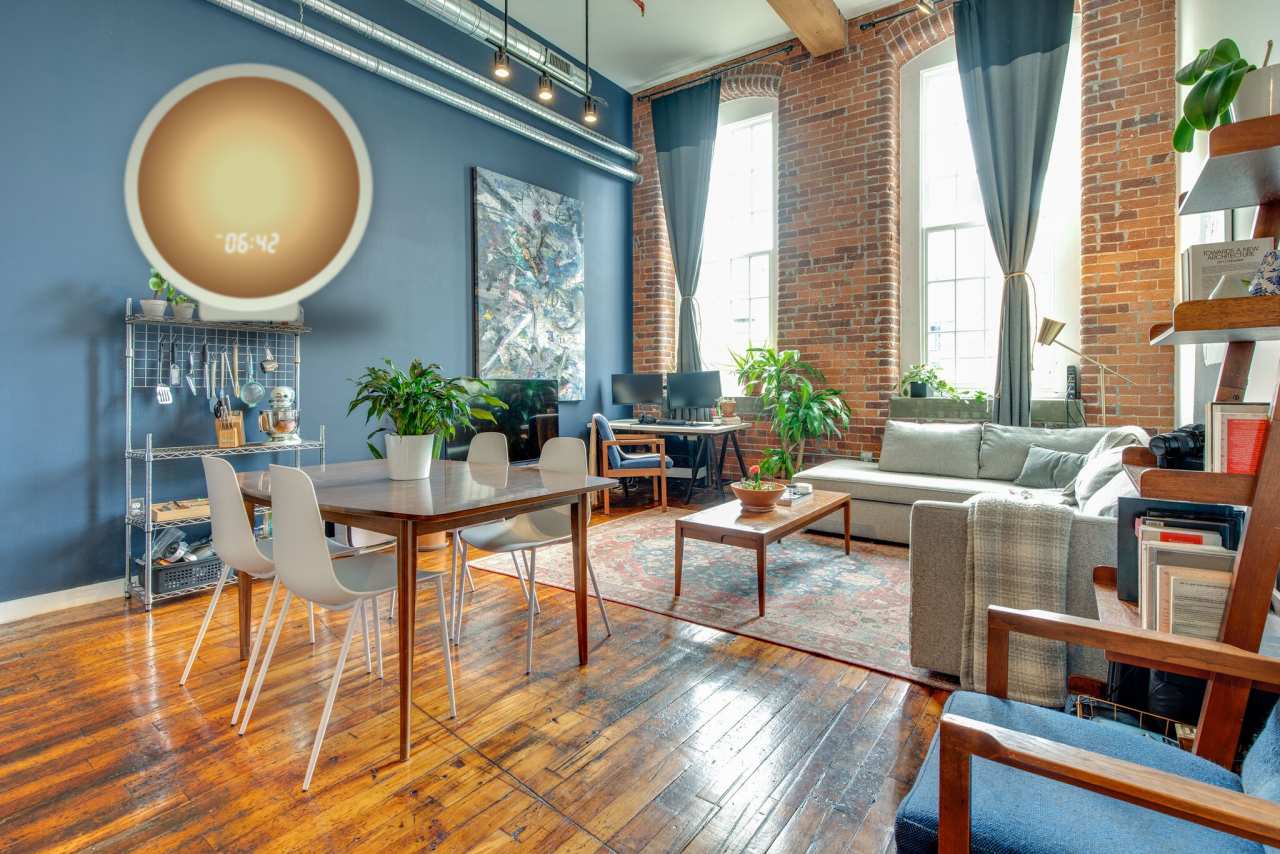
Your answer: 6 h 42 min
